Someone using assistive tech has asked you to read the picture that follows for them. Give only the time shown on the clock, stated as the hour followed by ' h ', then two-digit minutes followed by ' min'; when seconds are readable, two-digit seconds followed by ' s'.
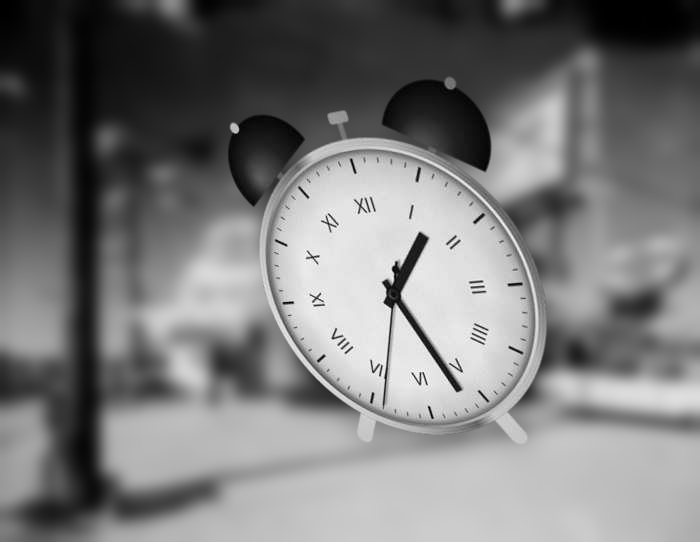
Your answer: 1 h 26 min 34 s
